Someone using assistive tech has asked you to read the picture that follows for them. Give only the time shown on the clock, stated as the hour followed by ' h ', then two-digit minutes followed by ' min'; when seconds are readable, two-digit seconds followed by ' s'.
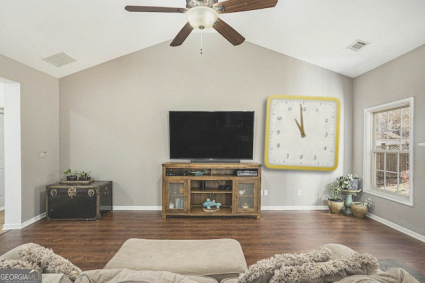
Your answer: 10 h 59 min
